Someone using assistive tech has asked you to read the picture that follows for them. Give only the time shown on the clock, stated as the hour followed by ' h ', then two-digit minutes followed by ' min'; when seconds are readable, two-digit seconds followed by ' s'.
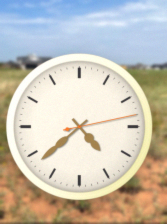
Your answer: 4 h 38 min 13 s
